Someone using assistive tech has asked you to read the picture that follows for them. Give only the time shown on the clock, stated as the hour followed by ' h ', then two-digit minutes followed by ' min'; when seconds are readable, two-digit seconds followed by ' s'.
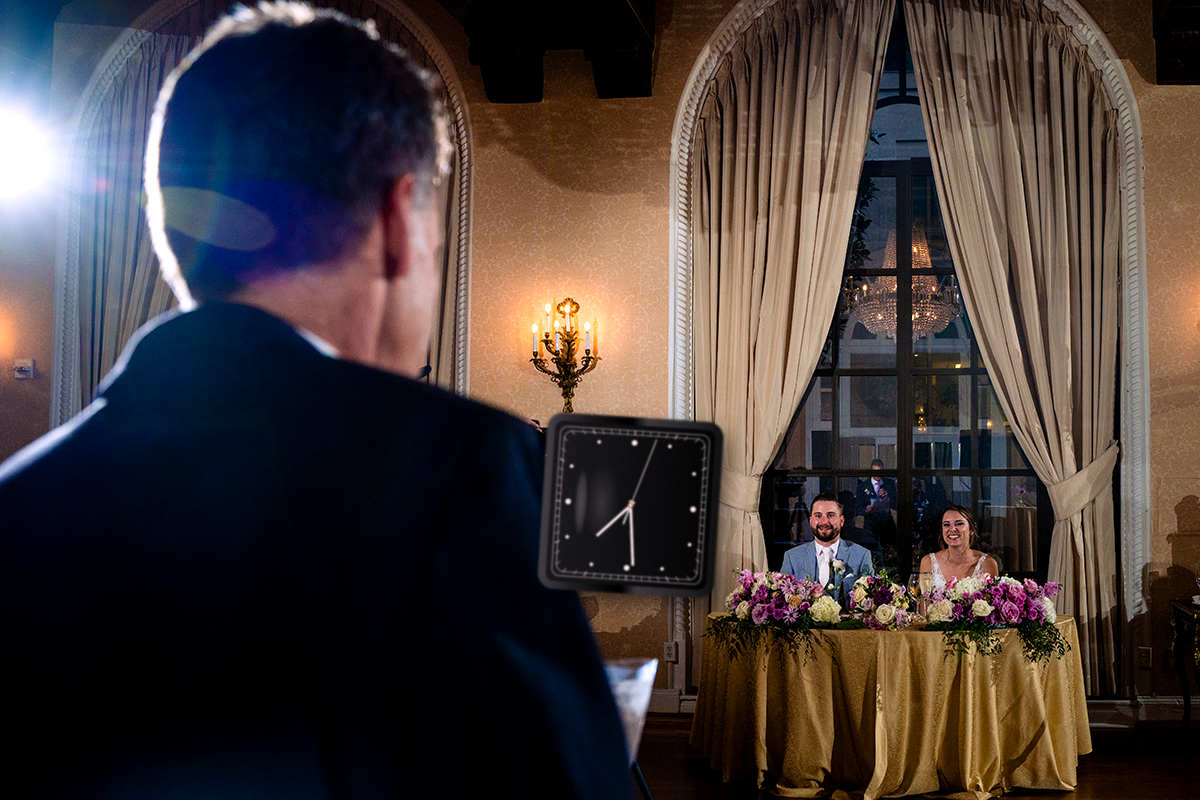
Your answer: 7 h 29 min 03 s
